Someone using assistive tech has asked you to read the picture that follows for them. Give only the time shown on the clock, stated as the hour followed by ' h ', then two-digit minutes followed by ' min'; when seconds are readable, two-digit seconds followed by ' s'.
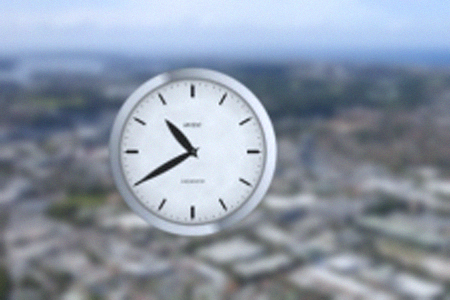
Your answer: 10 h 40 min
